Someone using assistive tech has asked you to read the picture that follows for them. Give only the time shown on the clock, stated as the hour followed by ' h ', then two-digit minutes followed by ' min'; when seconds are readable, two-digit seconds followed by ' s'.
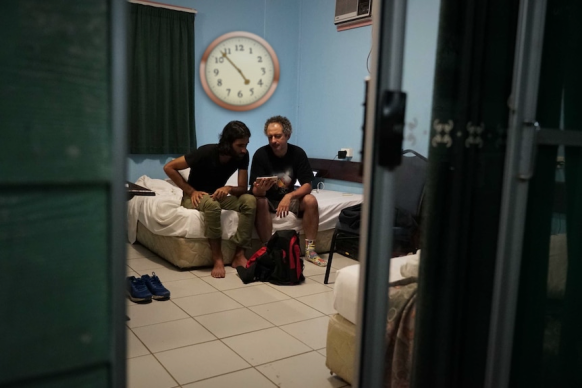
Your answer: 4 h 53 min
